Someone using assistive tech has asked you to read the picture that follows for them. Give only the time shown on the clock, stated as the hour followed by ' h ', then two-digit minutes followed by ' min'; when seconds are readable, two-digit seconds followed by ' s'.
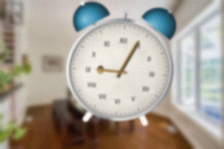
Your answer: 9 h 04 min
